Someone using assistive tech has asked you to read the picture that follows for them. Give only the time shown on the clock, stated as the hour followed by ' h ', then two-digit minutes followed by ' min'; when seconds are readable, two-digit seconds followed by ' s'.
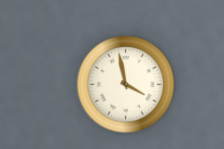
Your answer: 3 h 58 min
